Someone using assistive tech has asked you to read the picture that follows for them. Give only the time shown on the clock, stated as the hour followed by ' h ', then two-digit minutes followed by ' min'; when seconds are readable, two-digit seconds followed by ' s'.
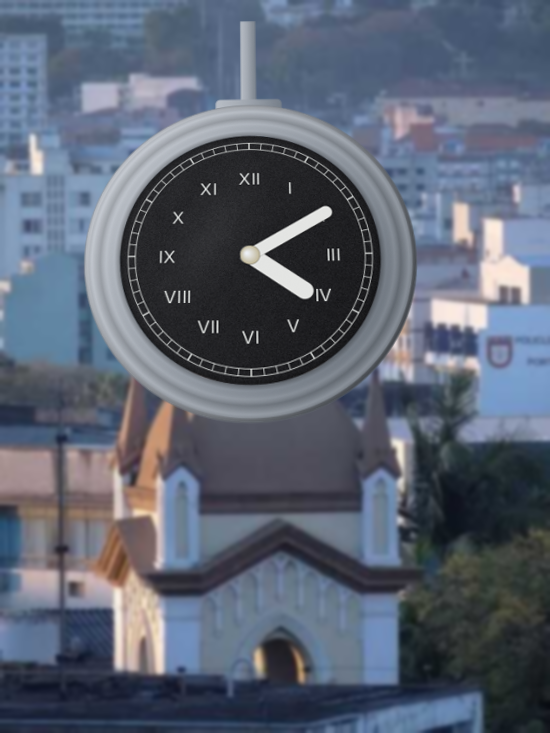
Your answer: 4 h 10 min
